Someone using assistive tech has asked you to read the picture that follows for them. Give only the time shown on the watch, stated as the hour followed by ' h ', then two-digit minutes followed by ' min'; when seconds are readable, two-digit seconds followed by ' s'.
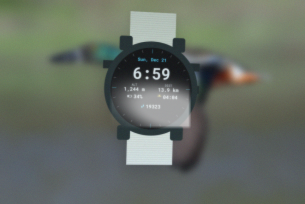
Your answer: 6 h 59 min
